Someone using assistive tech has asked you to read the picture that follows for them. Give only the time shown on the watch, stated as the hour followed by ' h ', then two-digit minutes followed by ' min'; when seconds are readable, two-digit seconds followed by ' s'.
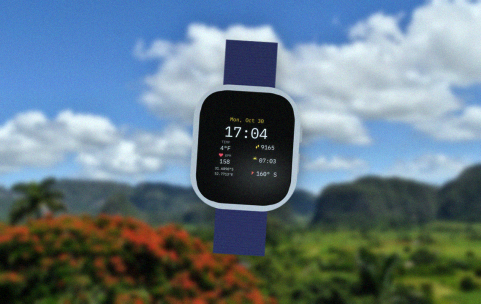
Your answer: 17 h 04 min
